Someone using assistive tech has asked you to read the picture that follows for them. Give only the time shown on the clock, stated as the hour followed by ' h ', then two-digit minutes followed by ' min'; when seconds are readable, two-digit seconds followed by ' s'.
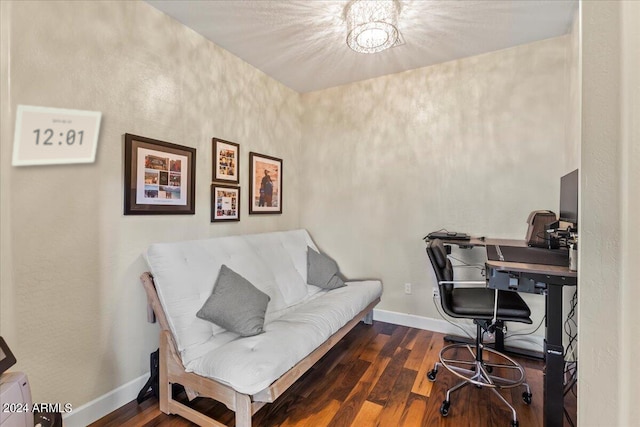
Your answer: 12 h 01 min
